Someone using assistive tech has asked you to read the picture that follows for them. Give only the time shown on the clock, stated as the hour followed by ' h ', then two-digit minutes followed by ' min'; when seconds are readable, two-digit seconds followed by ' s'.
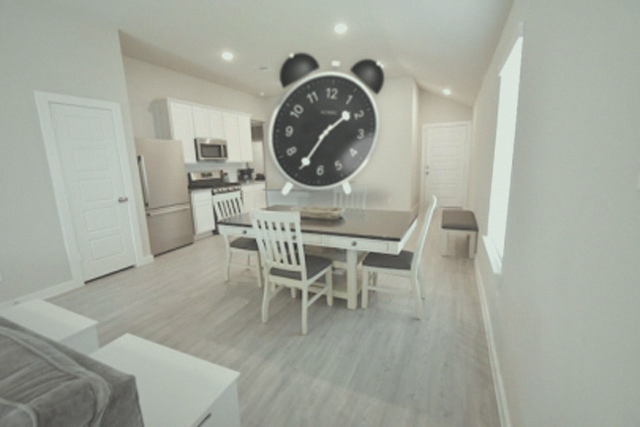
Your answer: 1 h 35 min
